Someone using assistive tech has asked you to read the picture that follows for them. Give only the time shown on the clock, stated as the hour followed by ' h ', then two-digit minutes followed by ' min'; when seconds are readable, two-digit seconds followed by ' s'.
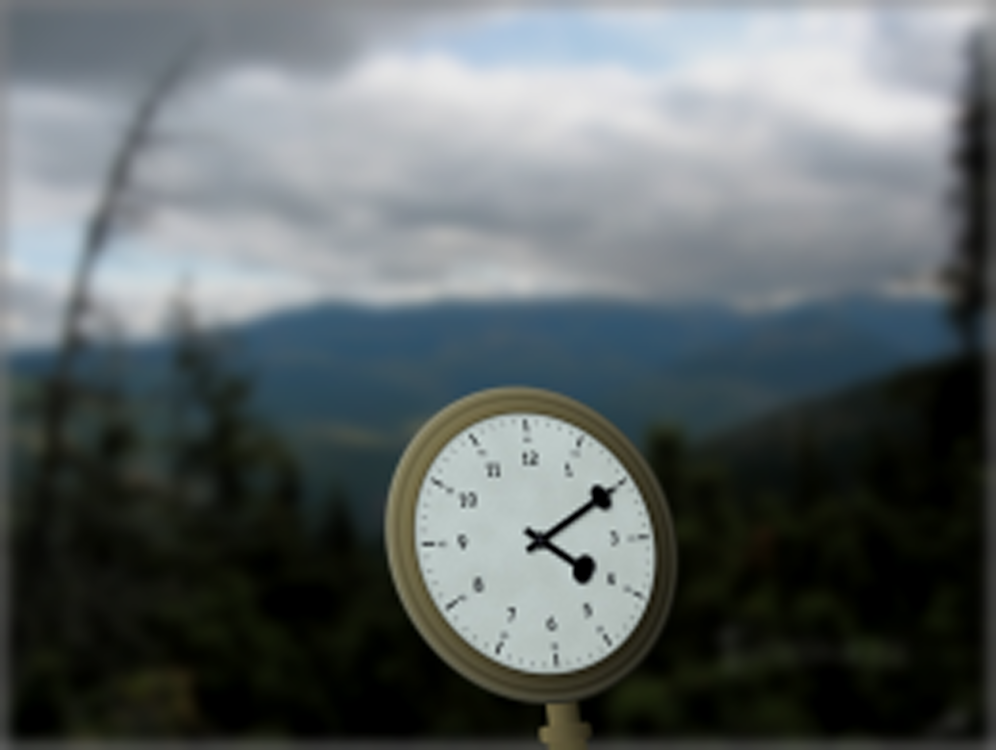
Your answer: 4 h 10 min
